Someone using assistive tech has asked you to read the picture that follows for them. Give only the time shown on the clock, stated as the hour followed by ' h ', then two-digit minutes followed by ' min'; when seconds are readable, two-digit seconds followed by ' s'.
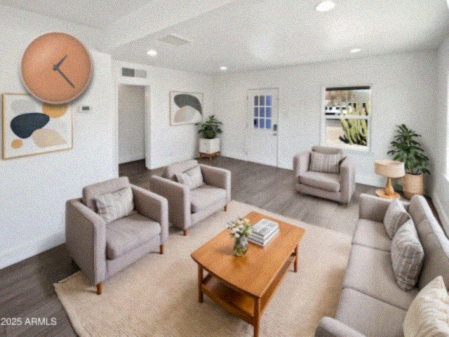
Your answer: 1 h 23 min
